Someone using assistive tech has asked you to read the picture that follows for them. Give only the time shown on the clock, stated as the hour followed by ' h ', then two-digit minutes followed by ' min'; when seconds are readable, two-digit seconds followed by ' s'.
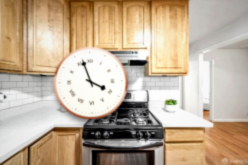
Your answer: 3 h 57 min
